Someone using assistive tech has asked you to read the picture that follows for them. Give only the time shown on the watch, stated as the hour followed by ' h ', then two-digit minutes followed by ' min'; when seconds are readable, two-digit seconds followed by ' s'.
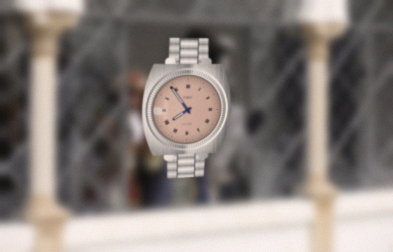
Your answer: 7 h 54 min
